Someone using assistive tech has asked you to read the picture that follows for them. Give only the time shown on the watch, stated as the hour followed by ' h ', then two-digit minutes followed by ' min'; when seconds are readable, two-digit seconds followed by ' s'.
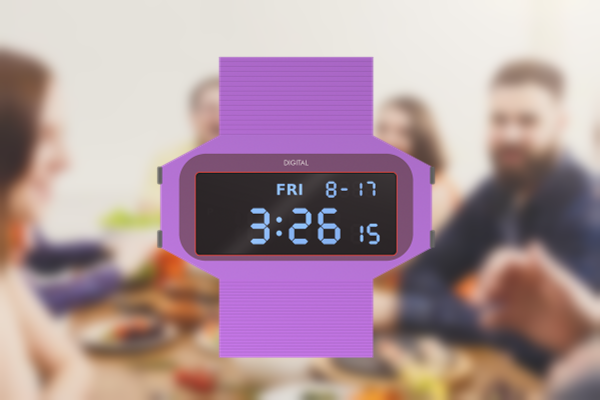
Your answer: 3 h 26 min 15 s
